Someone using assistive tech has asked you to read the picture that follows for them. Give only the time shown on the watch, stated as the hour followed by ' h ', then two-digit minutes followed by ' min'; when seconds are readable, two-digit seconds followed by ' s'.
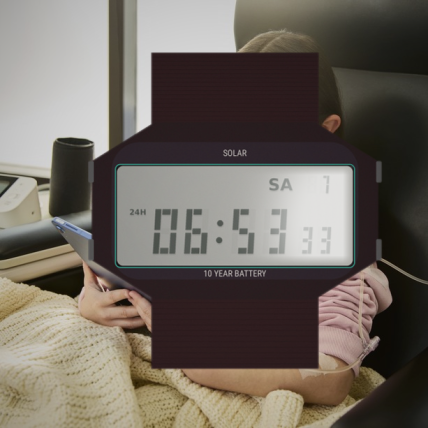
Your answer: 6 h 53 min 33 s
